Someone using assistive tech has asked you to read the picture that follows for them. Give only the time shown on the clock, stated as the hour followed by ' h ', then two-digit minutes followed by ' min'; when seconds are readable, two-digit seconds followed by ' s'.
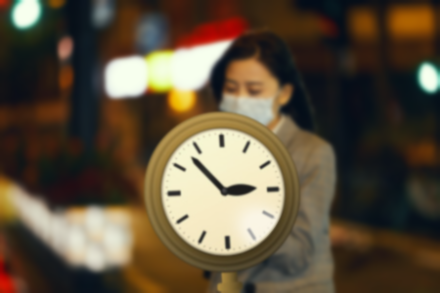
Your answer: 2 h 53 min
